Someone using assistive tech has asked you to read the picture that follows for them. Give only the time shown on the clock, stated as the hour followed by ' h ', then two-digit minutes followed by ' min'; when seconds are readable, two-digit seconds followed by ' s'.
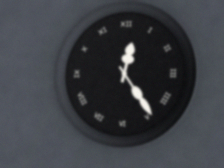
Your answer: 12 h 24 min
